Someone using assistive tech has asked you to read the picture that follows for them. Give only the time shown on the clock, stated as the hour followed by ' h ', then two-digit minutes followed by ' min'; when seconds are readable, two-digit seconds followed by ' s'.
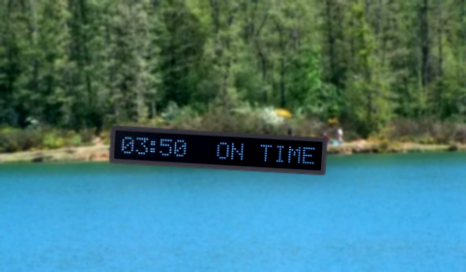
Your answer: 3 h 50 min
